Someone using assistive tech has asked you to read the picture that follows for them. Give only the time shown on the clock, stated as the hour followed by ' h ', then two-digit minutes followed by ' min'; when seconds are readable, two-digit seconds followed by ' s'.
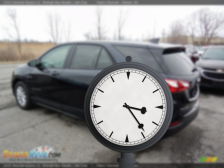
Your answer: 3 h 24 min
